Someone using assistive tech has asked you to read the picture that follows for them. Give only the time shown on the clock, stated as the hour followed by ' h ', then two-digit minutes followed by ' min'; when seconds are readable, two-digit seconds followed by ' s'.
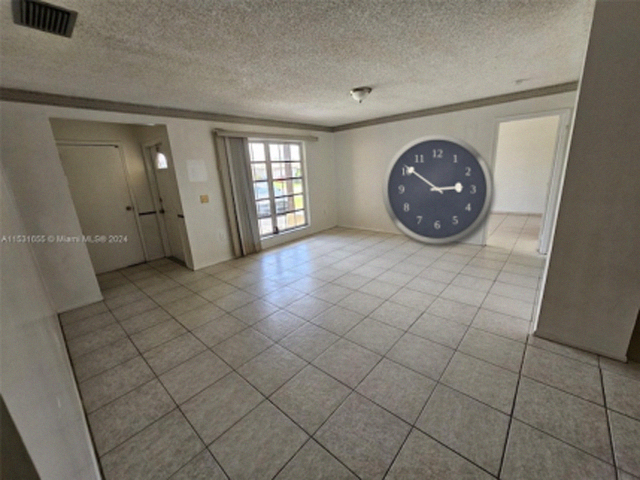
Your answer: 2 h 51 min
